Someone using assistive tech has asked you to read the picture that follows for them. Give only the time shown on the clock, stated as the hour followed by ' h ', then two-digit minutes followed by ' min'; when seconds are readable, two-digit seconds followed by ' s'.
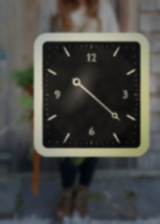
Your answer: 10 h 22 min
